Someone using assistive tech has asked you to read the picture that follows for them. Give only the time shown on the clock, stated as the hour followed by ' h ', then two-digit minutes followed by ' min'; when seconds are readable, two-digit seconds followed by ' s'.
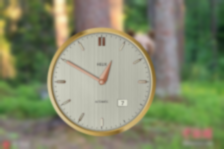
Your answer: 12 h 50 min
